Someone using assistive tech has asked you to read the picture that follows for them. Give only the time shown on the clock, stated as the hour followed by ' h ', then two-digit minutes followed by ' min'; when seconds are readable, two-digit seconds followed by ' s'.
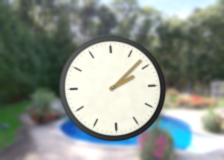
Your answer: 2 h 08 min
